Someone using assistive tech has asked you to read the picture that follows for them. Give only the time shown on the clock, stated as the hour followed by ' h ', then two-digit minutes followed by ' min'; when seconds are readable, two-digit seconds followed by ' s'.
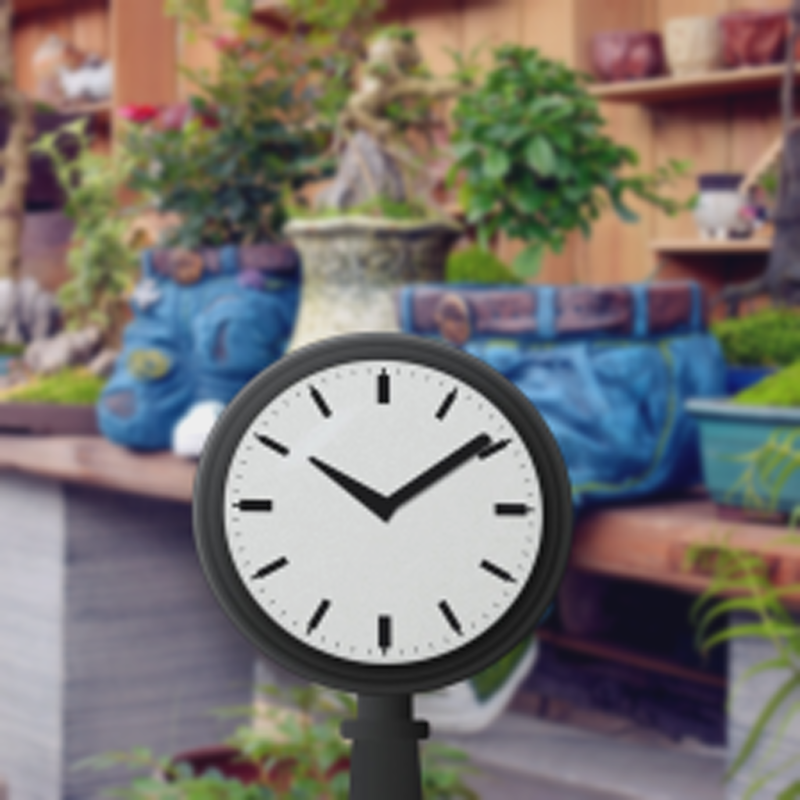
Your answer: 10 h 09 min
